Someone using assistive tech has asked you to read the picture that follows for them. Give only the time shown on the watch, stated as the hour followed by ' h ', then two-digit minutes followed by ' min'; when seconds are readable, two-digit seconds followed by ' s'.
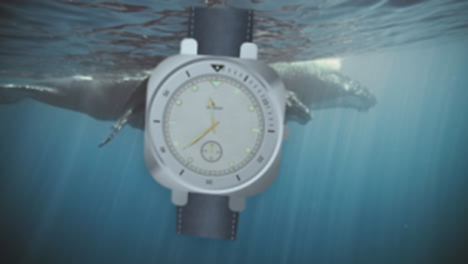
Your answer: 11 h 38 min
